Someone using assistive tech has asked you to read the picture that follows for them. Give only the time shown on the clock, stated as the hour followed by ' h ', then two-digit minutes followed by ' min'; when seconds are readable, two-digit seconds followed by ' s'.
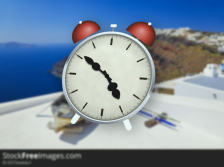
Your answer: 4 h 51 min
